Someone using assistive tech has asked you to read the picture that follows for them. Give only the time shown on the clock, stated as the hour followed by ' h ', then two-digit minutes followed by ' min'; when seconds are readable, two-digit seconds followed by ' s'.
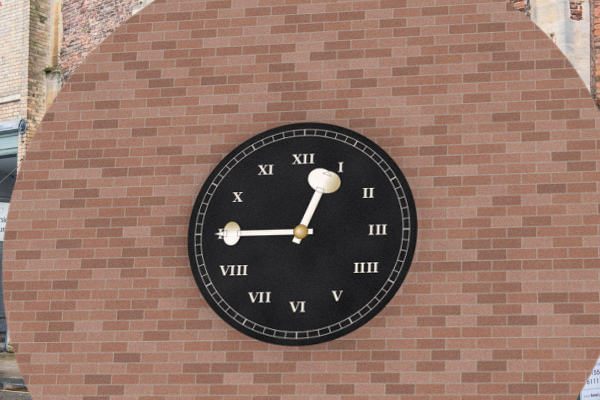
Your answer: 12 h 45 min
